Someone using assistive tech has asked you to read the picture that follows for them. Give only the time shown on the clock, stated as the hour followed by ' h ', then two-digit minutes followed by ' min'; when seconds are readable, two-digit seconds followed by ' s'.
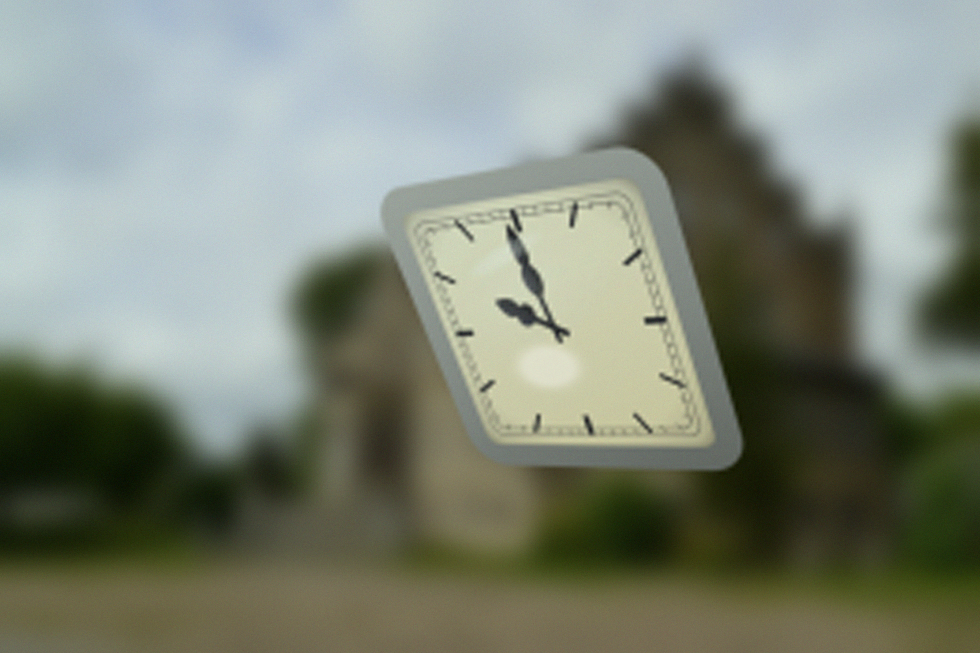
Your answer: 9 h 59 min
